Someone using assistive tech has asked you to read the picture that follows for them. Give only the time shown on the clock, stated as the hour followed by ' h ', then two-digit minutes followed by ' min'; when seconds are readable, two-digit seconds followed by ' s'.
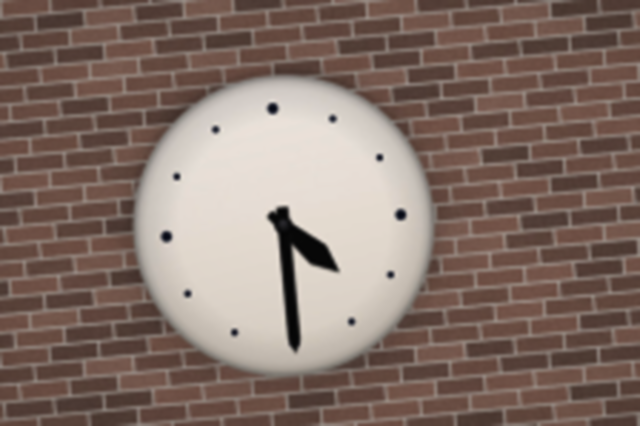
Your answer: 4 h 30 min
